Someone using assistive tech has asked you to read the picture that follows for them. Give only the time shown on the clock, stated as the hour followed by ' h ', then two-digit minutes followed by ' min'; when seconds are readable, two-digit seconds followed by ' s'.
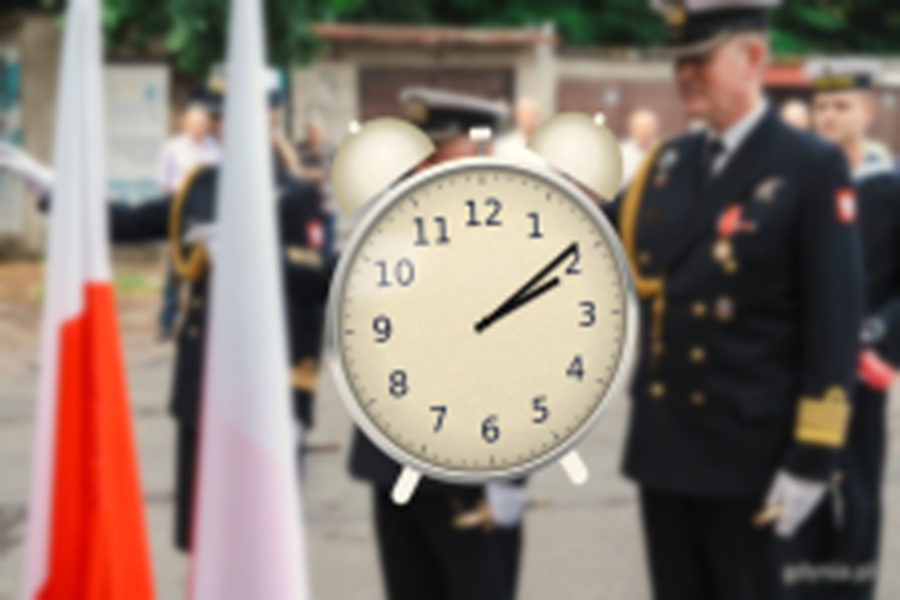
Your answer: 2 h 09 min
